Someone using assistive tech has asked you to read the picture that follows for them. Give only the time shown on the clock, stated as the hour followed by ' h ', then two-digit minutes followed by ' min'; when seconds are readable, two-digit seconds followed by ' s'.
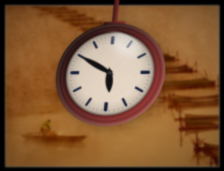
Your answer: 5 h 50 min
